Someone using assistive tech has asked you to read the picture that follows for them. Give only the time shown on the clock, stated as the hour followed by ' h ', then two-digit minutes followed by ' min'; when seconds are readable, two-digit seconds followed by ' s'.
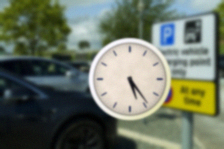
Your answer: 5 h 24 min
